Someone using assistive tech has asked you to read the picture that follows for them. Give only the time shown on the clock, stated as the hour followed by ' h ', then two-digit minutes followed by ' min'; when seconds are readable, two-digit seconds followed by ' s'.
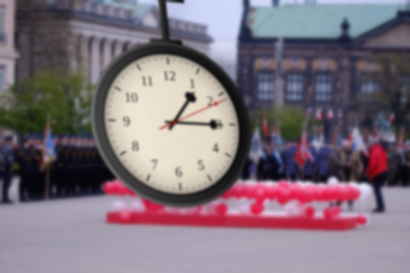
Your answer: 1 h 15 min 11 s
